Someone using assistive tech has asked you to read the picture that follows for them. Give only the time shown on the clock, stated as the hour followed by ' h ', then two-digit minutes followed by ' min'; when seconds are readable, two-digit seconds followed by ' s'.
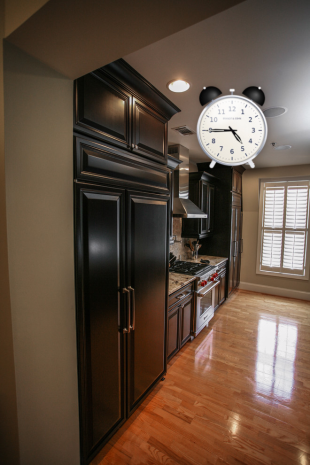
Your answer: 4 h 45 min
